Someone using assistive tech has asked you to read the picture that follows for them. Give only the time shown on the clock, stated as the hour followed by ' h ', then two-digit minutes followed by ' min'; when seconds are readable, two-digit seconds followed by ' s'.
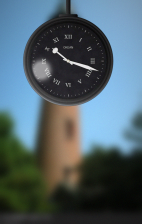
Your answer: 10 h 18 min
